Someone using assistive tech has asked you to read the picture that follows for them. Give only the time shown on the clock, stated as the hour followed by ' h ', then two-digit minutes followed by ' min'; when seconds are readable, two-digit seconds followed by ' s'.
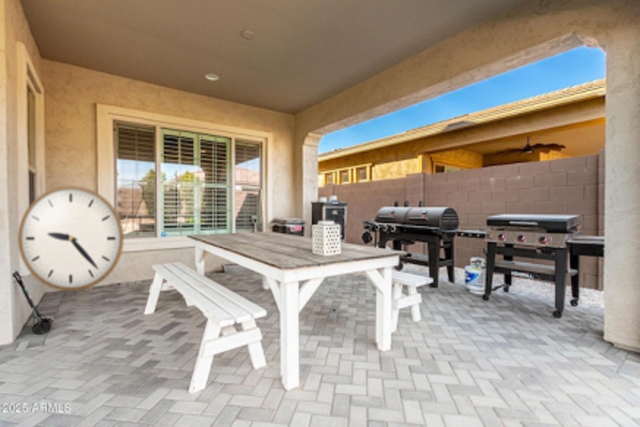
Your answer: 9 h 23 min
